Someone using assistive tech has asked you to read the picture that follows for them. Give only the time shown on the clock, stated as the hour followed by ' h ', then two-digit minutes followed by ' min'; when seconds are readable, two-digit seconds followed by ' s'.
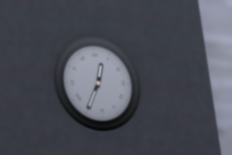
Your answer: 12 h 35 min
